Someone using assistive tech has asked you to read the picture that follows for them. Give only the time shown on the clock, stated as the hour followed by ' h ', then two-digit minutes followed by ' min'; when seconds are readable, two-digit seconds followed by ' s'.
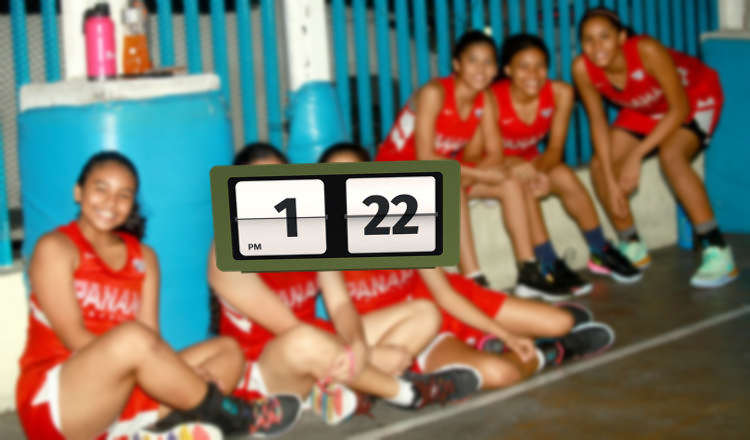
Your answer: 1 h 22 min
